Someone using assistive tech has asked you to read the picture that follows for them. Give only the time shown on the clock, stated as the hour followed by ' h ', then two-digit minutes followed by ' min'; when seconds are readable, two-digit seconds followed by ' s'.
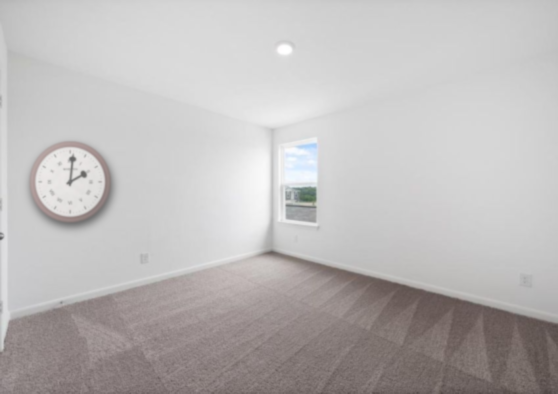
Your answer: 2 h 01 min
